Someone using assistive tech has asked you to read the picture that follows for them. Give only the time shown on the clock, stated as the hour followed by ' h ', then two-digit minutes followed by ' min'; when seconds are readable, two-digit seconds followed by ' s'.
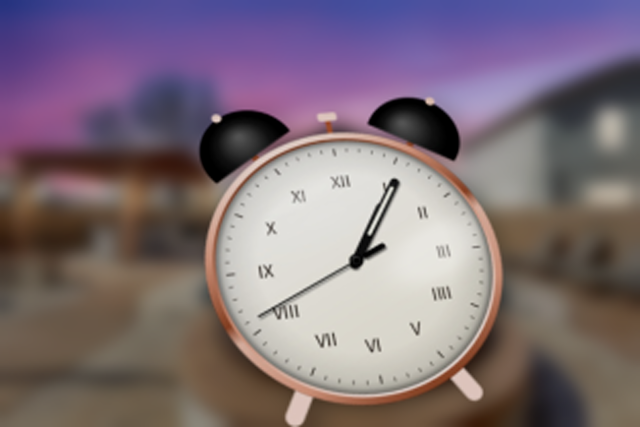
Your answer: 1 h 05 min 41 s
